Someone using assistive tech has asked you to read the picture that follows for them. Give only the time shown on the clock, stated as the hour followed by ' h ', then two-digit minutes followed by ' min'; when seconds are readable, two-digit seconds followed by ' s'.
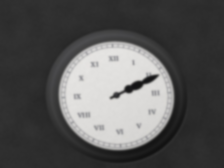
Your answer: 2 h 11 min
